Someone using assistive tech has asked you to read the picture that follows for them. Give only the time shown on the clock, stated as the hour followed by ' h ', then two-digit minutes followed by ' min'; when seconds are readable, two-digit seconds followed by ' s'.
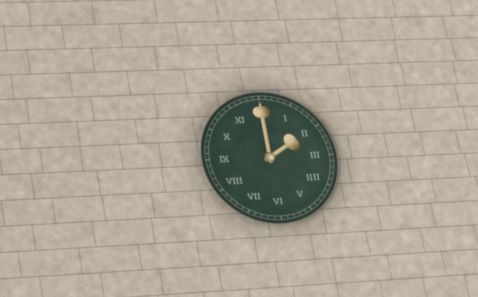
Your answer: 2 h 00 min
